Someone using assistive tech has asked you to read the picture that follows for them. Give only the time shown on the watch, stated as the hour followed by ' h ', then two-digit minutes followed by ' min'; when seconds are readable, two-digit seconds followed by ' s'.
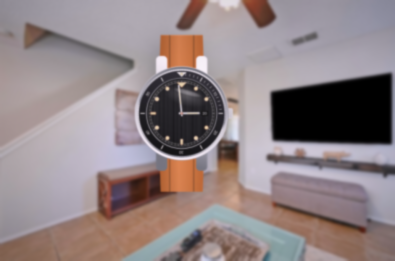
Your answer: 2 h 59 min
